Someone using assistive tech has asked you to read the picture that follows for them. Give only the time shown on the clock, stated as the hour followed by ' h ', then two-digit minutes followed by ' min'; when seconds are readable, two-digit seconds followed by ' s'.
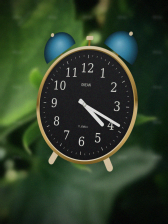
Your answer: 4 h 19 min
